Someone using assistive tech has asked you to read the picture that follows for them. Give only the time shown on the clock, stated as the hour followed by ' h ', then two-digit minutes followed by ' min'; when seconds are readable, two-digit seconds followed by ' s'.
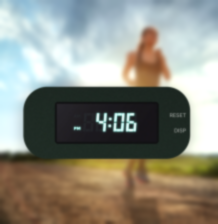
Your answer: 4 h 06 min
